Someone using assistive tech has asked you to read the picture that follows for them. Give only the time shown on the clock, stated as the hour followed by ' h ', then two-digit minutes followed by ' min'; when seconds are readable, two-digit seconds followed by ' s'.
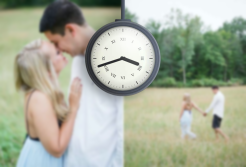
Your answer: 3 h 42 min
